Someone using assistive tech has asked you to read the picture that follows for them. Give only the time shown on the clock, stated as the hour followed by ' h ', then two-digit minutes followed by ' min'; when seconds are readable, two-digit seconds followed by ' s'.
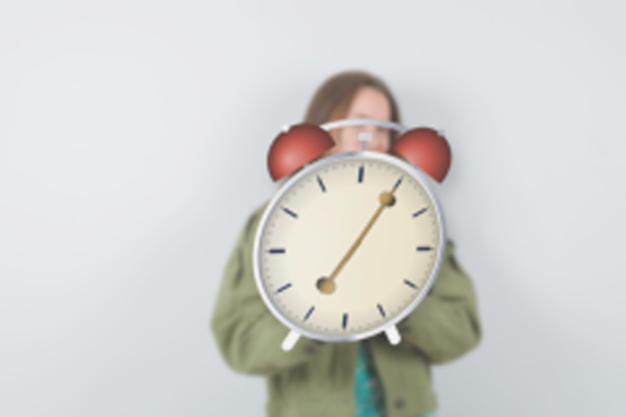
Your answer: 7 h 05 min
